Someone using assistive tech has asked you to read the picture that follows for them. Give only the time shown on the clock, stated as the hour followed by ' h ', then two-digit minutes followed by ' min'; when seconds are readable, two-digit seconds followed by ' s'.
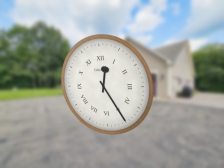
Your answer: 12 h 25 min
